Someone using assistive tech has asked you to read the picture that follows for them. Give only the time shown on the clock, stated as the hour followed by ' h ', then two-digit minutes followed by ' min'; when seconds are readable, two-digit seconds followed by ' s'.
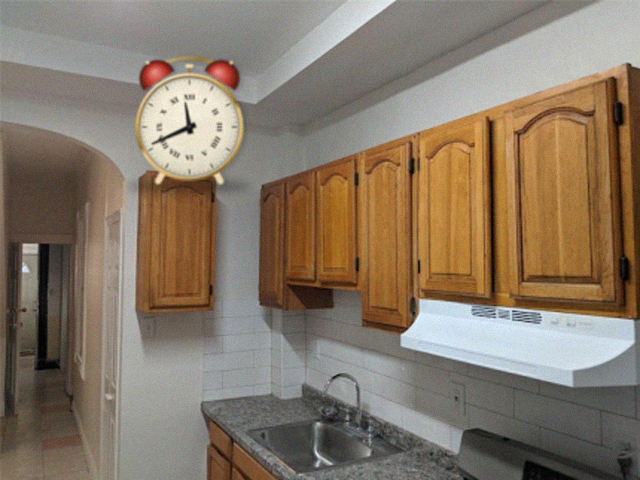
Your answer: 11 h 41 min
